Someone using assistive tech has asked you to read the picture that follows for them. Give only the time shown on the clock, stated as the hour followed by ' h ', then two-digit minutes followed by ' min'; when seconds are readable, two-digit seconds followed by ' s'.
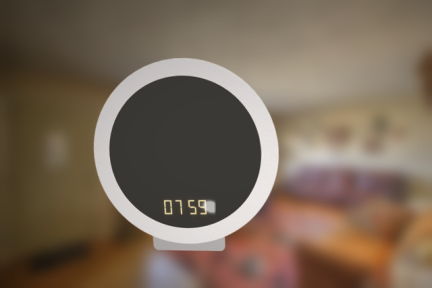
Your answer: 7 h 59 min
